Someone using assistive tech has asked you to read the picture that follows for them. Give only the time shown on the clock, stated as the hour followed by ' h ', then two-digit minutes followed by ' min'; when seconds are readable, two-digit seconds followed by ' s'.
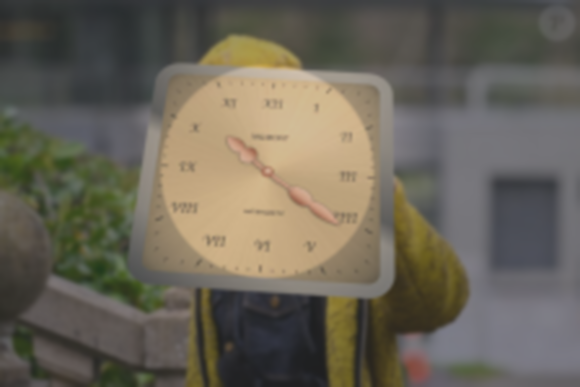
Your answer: 10 h 21 min
